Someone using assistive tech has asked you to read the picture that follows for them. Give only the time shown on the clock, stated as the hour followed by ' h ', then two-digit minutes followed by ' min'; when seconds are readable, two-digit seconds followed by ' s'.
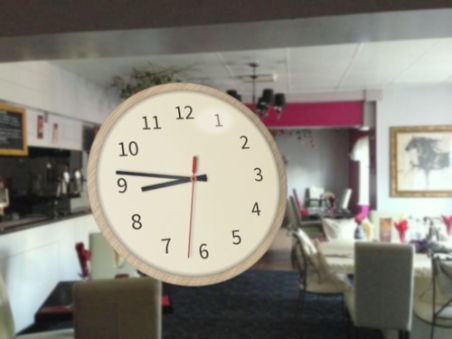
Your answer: 8 h 46 min 32 s
